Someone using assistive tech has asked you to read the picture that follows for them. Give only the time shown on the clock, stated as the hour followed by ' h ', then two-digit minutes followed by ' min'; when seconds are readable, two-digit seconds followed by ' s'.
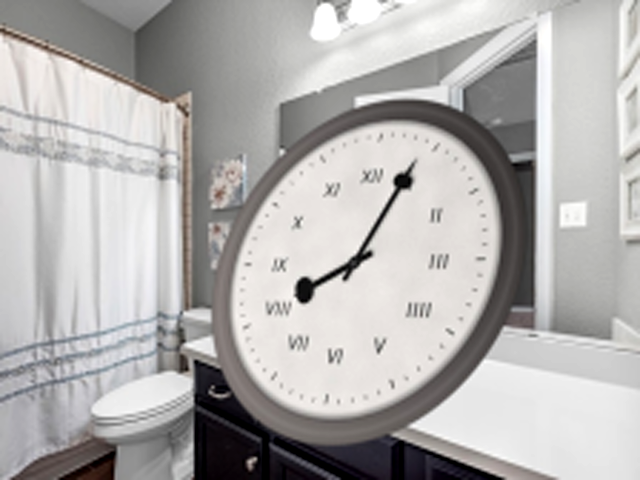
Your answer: 8 h 04 min
